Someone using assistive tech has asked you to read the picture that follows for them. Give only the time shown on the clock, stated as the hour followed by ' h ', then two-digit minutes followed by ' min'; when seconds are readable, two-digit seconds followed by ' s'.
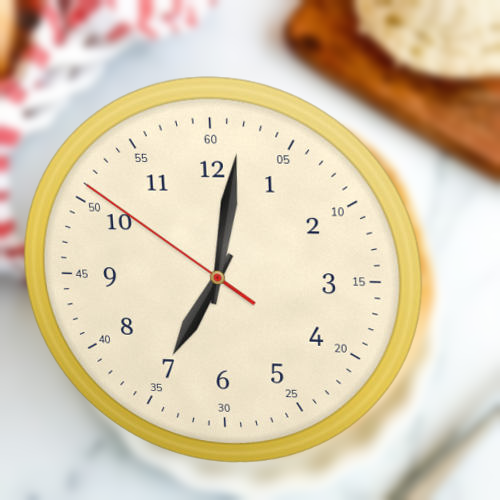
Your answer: 7 h 01 min 51 s
